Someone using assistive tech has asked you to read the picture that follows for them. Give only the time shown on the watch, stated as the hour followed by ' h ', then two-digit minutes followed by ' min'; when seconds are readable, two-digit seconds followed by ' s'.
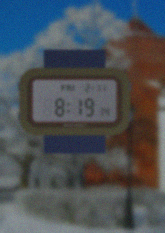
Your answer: 8 h 19 min
